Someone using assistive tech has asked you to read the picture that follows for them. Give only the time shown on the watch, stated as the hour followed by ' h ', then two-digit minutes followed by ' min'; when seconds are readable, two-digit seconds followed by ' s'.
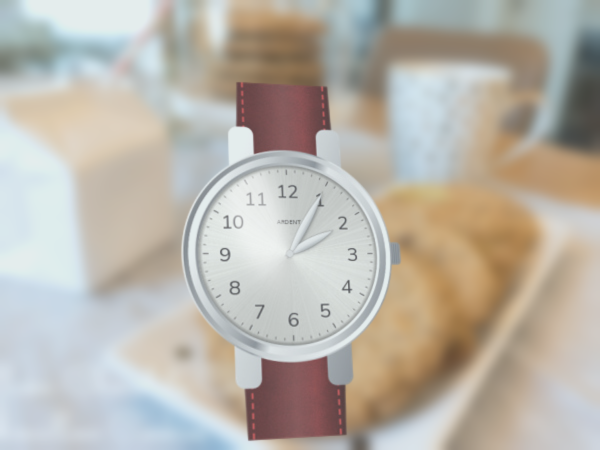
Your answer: 2 h 05 min
